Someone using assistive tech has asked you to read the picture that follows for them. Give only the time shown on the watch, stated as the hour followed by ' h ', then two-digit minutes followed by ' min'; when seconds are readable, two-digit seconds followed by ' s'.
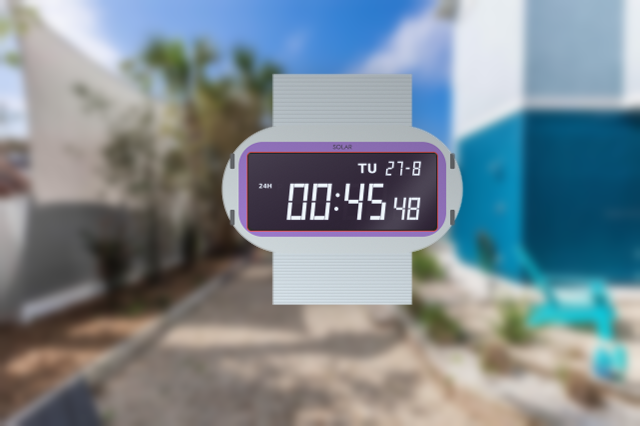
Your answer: 0 h 45 min 48 s
